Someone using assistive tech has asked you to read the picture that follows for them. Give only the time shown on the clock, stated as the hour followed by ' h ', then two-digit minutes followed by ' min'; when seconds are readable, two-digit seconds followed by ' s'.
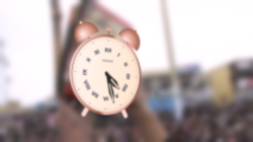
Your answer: 4 h 27 min
